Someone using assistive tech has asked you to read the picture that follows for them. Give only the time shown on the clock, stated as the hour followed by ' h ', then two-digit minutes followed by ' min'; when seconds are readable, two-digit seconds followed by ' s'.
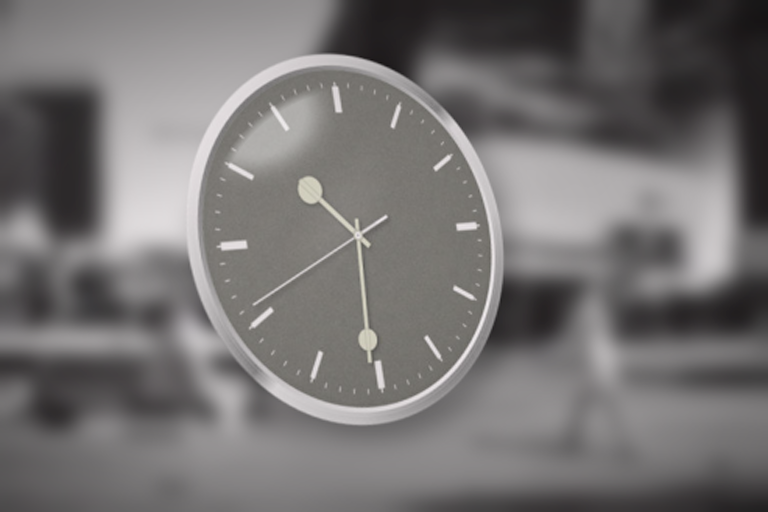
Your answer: 10 h 30 min 41 s
